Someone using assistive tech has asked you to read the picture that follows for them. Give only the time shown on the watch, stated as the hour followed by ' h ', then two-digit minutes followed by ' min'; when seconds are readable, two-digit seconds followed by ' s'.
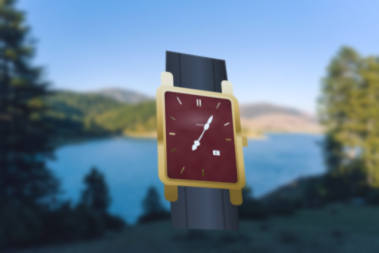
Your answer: 7 h 05 min
